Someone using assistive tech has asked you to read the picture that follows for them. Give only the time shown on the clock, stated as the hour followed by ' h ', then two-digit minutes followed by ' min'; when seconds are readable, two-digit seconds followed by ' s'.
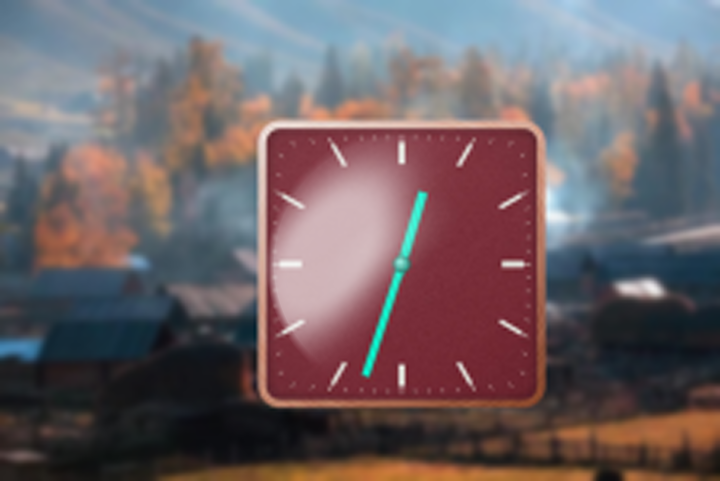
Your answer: 12 h 33 min
